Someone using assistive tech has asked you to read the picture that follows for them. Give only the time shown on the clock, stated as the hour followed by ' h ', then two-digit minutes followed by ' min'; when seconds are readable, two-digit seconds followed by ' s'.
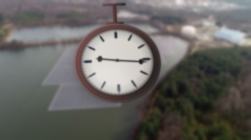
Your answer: 9 h 16 min
